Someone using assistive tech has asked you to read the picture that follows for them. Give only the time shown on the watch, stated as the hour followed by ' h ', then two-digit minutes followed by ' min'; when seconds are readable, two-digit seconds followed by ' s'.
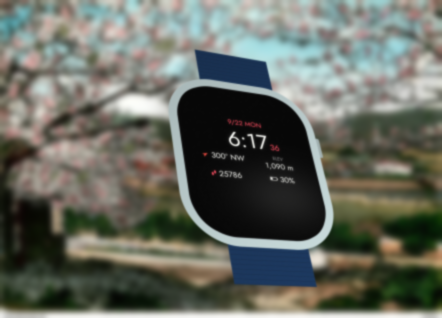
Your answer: 6 h 17 min
